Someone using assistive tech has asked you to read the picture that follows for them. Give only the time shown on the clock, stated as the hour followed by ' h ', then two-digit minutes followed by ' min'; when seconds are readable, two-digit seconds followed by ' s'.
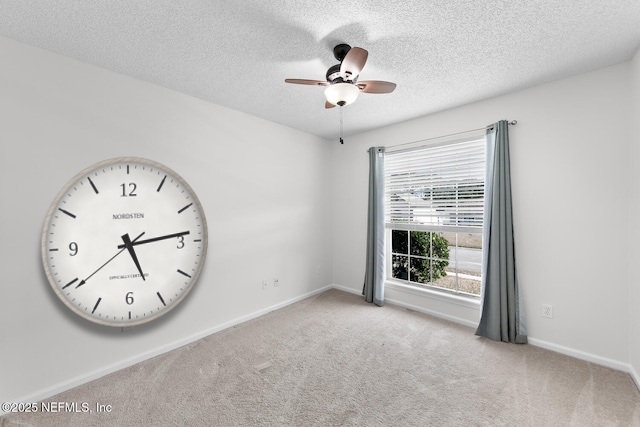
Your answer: 5 h 13 min 39 s
